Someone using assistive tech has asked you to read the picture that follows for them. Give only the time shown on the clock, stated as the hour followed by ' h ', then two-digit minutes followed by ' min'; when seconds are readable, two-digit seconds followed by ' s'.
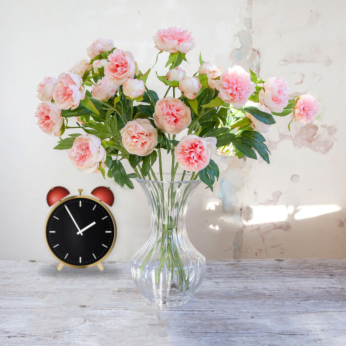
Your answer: 1 h 55 min
